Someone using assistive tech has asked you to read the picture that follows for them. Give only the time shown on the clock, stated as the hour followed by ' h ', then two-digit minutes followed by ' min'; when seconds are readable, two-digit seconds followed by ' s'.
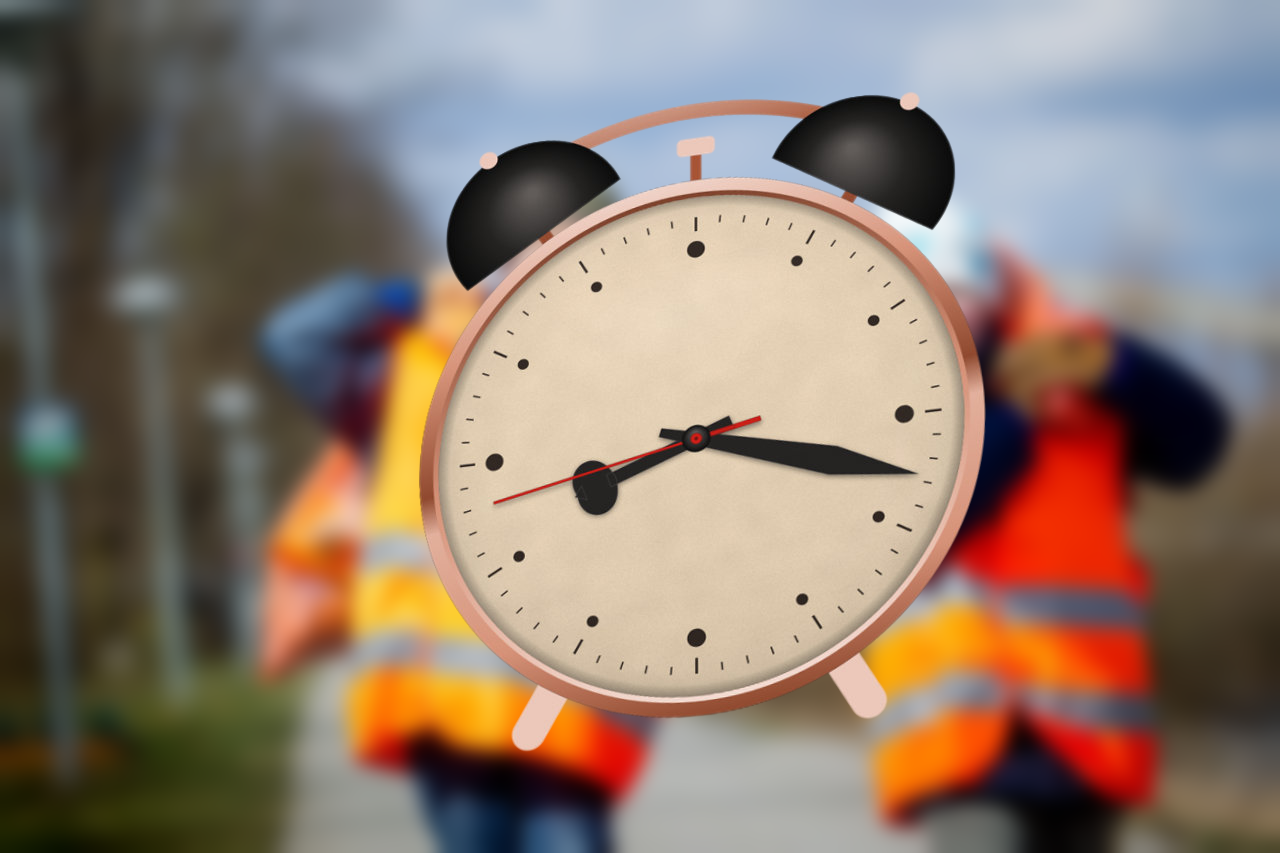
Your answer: 8 h 17 min 43 s
